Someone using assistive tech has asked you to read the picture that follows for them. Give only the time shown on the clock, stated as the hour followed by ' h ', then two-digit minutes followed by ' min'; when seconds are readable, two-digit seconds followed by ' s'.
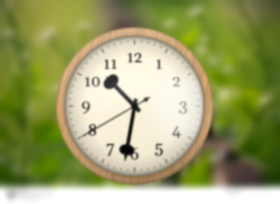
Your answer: 10 h 31 min 40 s
